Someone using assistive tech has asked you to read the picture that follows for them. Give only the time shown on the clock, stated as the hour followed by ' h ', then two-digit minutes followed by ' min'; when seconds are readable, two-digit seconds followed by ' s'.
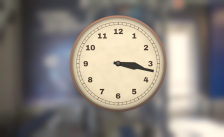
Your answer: 3 h 17 min
